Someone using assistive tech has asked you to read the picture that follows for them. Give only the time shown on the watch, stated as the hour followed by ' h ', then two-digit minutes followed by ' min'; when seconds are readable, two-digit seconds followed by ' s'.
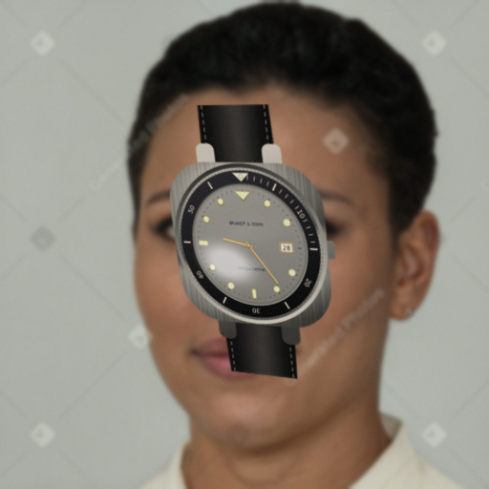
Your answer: 9 h 24 min
